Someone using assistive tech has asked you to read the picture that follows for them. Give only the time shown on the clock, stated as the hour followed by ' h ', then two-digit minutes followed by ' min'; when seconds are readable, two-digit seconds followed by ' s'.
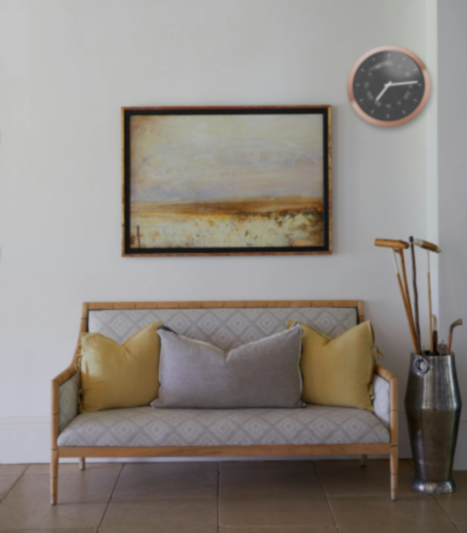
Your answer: 7 h 14 min
